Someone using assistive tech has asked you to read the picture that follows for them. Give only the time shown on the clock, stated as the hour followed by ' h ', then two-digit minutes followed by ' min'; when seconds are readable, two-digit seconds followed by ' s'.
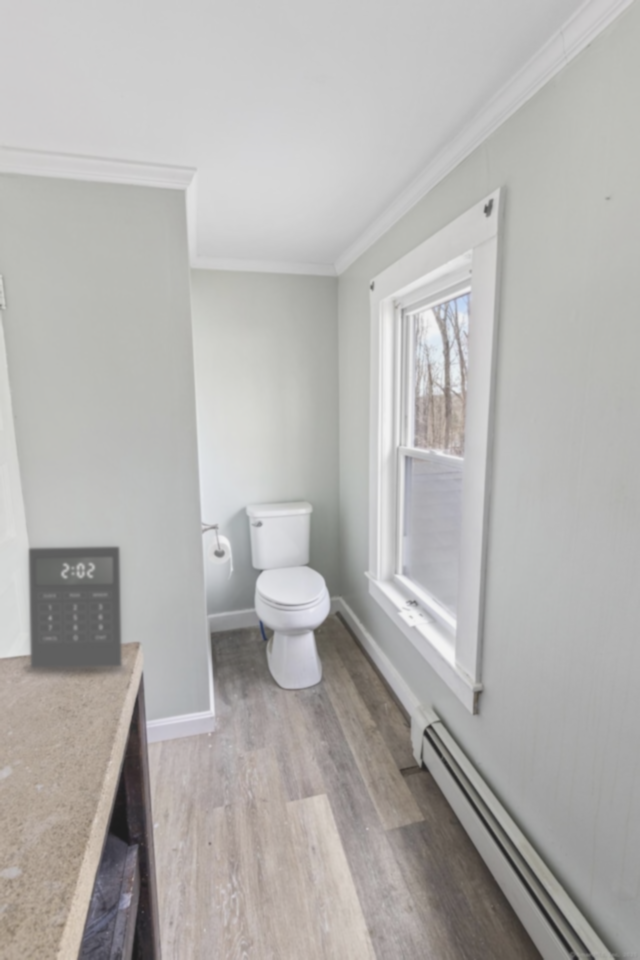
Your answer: 2 h 02 min
